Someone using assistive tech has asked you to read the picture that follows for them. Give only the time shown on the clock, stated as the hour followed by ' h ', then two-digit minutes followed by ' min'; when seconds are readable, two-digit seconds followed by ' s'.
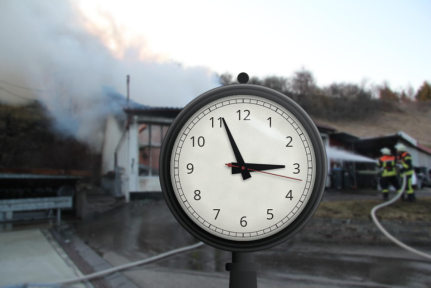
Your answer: 2 h 56 min 17 s
